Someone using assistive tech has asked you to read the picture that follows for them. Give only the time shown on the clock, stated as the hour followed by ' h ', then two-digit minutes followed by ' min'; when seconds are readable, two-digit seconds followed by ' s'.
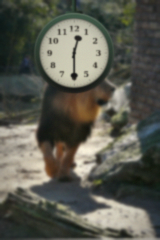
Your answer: 12 h 30 min
